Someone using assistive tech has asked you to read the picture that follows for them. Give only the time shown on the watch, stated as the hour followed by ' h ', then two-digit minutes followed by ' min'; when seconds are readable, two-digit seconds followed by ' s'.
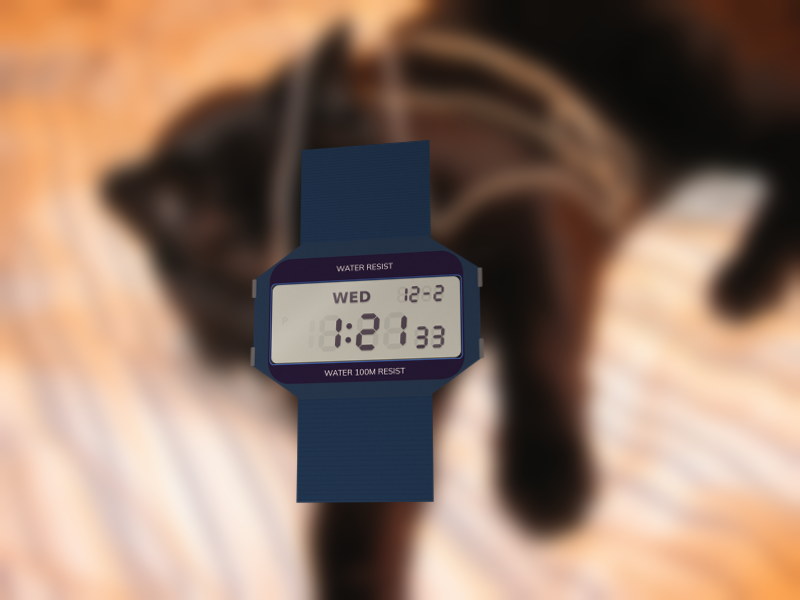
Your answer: 1 h 21 min 33 s
